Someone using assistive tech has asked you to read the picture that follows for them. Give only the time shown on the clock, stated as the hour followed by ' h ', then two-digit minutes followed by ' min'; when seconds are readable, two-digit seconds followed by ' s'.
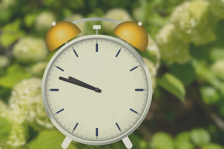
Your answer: 9 h 48 min
